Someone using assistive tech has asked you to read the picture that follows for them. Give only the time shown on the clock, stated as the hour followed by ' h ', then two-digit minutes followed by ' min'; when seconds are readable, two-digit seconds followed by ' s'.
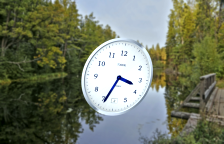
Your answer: 3 h 34 min
